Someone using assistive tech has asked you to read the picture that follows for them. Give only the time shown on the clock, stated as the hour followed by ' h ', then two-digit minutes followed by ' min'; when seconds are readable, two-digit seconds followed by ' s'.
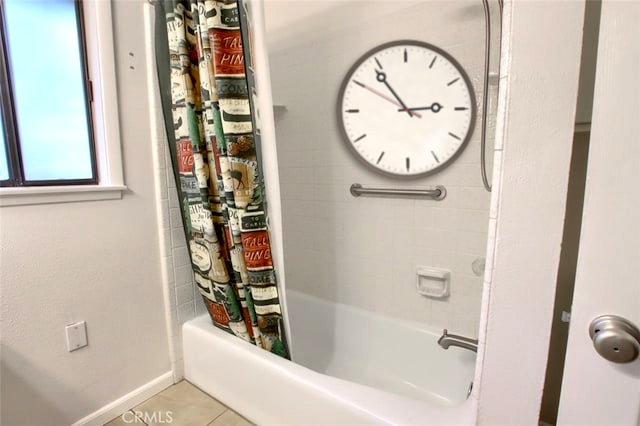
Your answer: 2 h 53 min 50 s
